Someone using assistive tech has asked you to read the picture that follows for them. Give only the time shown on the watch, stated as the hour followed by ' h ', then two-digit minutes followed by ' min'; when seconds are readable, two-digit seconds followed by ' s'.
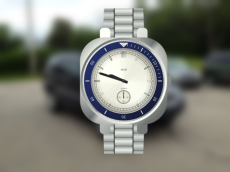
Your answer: 9 h 48 min
